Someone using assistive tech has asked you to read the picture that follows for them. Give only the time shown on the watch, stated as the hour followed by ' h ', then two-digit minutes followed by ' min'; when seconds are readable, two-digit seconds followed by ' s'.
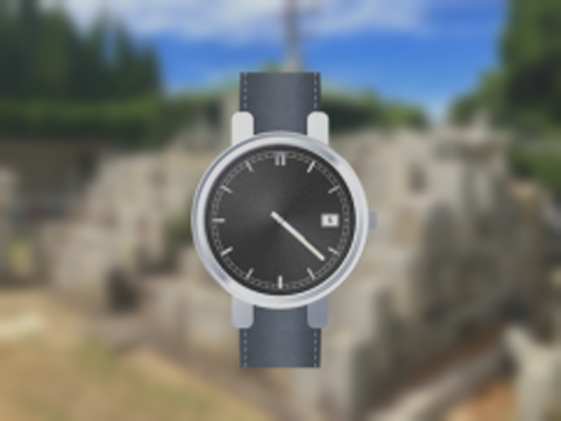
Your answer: 4 h 22 min
